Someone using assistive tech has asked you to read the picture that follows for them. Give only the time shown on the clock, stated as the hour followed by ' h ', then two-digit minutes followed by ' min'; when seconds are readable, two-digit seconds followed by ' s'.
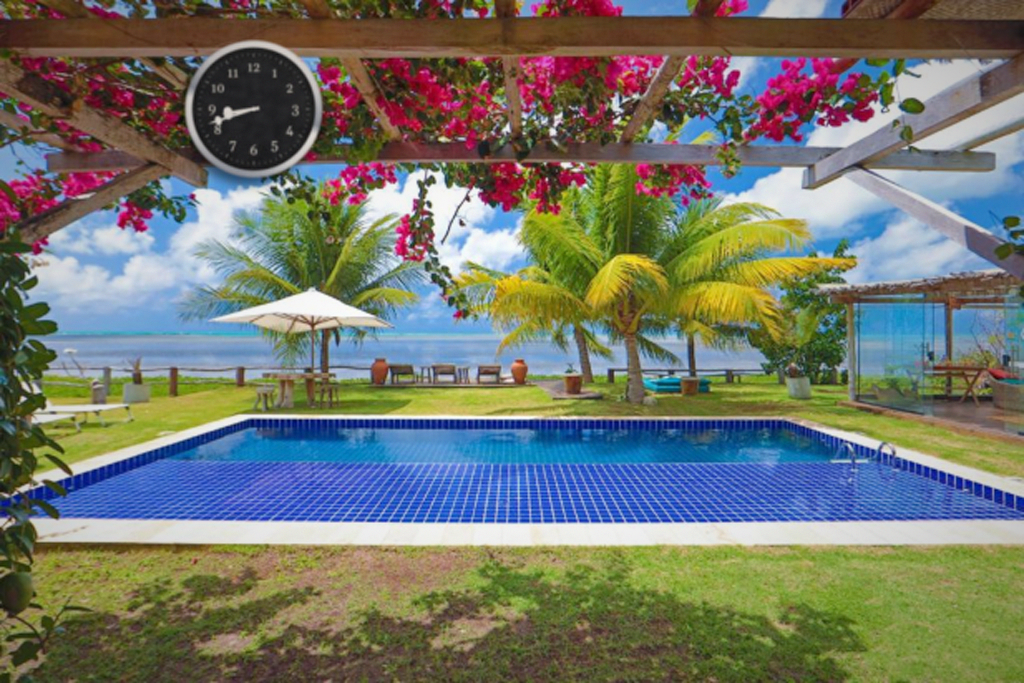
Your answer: 8 h 42 min
